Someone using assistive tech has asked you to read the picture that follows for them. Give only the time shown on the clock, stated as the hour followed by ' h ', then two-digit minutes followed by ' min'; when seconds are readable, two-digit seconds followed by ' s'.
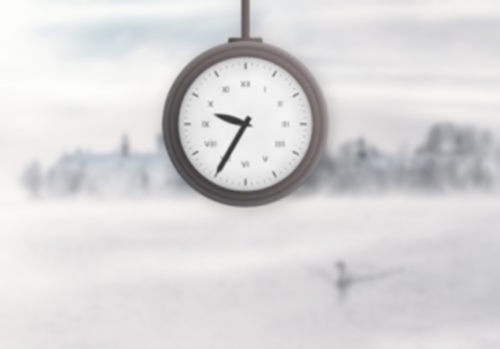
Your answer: 9 h 35 min
